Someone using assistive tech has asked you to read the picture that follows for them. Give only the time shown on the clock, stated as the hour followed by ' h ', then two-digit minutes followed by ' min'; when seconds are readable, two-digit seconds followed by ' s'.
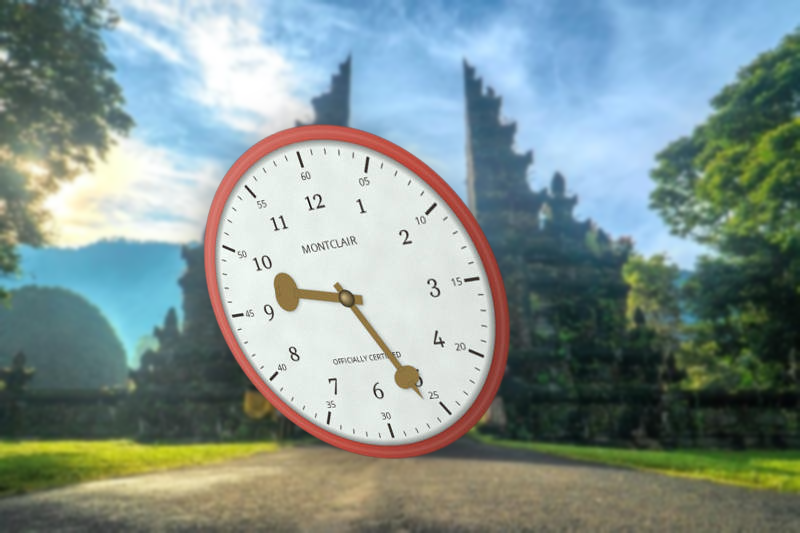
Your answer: 9 h 26 min
